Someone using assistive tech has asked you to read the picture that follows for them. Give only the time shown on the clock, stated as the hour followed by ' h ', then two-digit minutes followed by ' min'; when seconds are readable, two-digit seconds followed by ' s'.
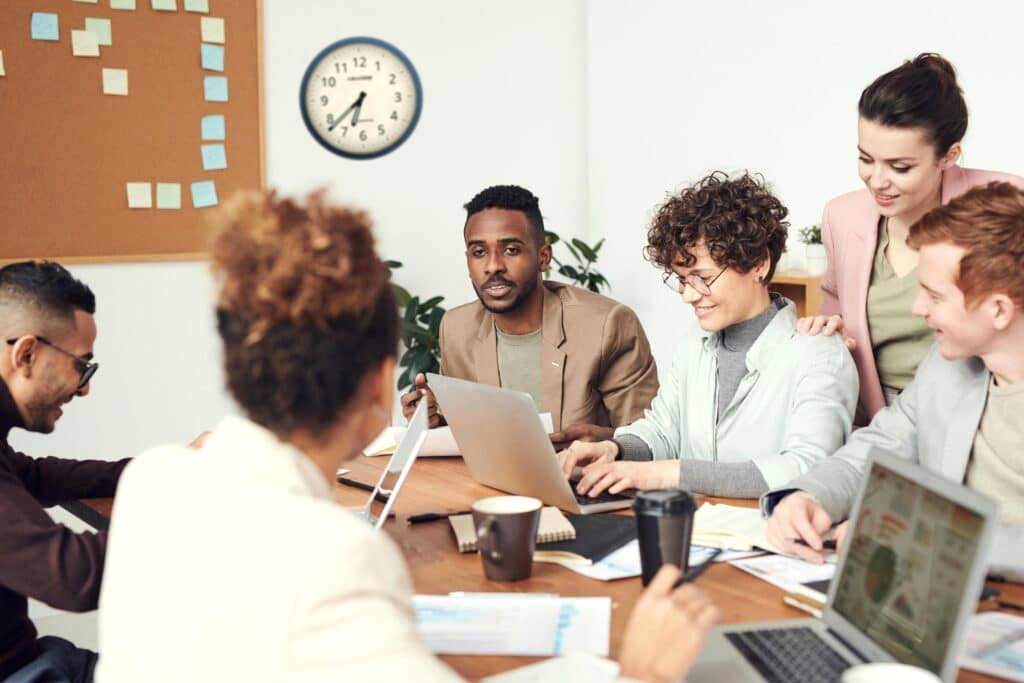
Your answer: 6 h 38 min
